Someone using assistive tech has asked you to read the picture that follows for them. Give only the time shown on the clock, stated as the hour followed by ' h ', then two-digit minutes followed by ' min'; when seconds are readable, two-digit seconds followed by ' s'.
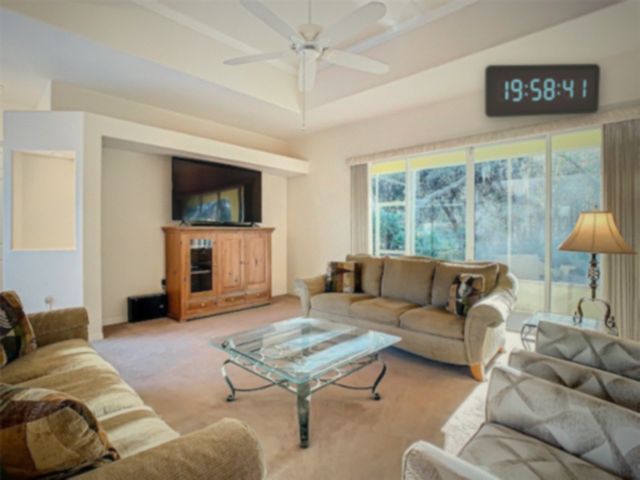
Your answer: 19 h 58 min 41 s
